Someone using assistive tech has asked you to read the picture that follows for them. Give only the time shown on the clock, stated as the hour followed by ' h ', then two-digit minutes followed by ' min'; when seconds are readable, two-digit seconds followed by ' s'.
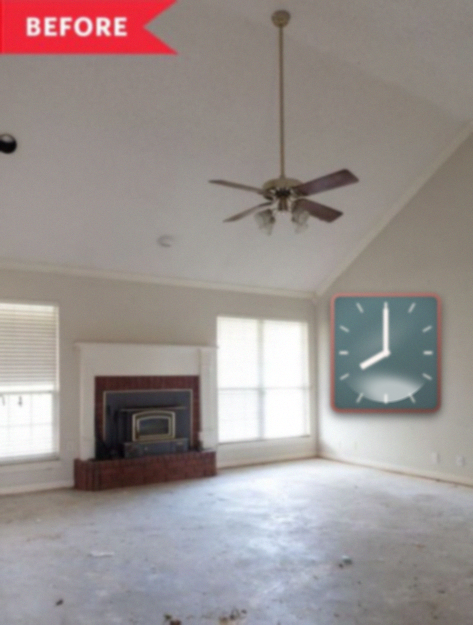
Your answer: 8 h 00 min
